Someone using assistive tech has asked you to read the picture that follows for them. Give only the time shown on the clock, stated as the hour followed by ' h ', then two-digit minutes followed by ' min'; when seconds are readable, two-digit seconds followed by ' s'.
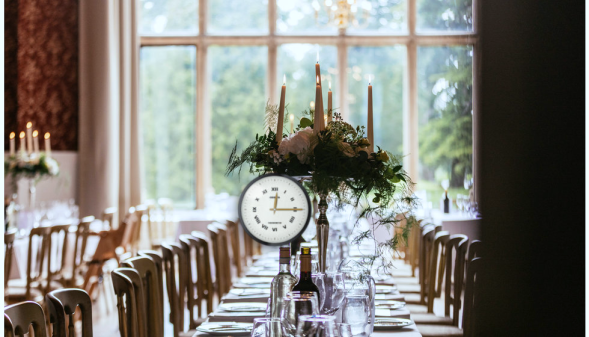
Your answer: 12 h 15 min
